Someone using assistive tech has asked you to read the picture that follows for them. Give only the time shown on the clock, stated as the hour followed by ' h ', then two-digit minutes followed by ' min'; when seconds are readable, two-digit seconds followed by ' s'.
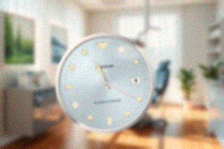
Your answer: 11 h 20 min
